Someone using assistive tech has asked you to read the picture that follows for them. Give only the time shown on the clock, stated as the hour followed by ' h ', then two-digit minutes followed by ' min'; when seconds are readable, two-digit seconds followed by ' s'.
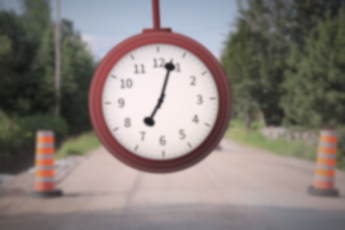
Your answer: 7 h 03 min
